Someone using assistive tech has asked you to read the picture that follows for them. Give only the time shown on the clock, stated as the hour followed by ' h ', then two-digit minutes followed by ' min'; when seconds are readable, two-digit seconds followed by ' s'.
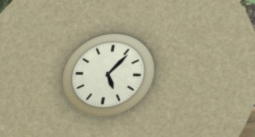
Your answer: 5 h 06 min
